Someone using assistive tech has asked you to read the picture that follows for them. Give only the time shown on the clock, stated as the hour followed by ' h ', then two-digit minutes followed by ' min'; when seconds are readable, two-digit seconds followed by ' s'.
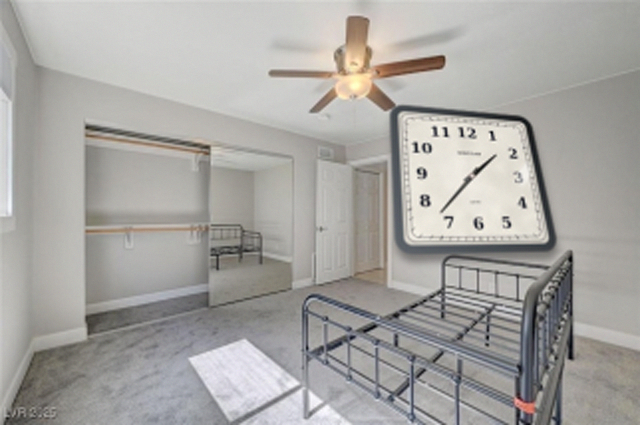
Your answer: 1 h 37 min
